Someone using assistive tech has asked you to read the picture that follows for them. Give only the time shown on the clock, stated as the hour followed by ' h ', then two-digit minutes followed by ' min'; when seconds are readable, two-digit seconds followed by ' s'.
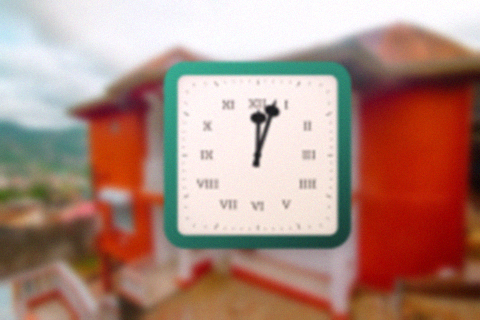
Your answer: 12 h 03 min
